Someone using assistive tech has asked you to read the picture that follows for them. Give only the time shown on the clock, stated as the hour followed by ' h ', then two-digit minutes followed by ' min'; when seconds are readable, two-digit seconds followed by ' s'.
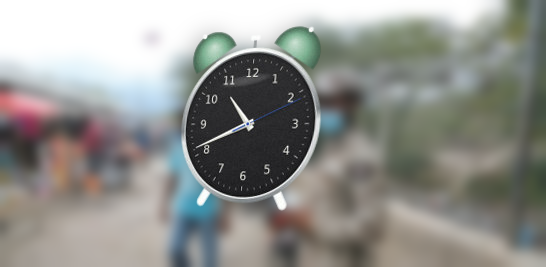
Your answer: 10 h 41 min 11 s
